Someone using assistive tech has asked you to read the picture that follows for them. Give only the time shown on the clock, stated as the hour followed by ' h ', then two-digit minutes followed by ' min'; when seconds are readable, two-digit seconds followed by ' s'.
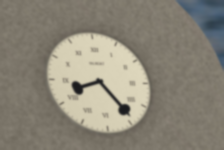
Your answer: 8 h 24 min
